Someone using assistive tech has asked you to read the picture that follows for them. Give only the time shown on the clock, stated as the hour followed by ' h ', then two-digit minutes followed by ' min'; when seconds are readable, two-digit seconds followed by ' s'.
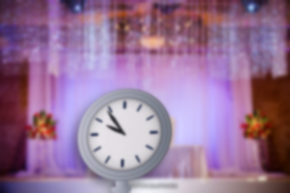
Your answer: 9 h 54 min
